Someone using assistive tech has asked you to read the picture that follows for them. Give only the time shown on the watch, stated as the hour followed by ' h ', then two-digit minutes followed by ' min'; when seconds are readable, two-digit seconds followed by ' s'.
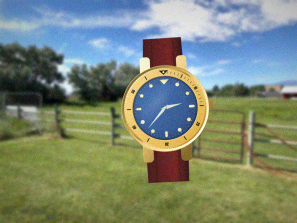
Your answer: 2 h 37 min
